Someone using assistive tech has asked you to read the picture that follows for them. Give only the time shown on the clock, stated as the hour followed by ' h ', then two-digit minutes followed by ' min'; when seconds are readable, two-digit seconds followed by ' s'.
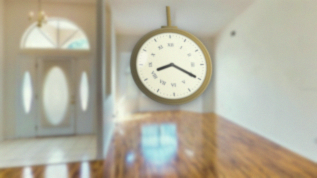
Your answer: 8 h 20 min
